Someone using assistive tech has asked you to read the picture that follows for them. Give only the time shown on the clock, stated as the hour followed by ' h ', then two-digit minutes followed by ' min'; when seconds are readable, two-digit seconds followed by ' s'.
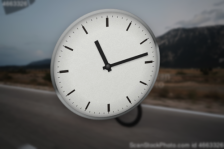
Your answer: 11 h 13 min
